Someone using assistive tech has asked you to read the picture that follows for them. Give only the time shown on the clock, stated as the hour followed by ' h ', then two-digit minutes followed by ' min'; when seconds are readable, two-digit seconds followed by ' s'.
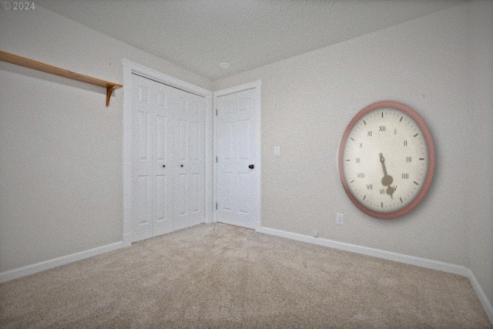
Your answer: 5 h 27 min
